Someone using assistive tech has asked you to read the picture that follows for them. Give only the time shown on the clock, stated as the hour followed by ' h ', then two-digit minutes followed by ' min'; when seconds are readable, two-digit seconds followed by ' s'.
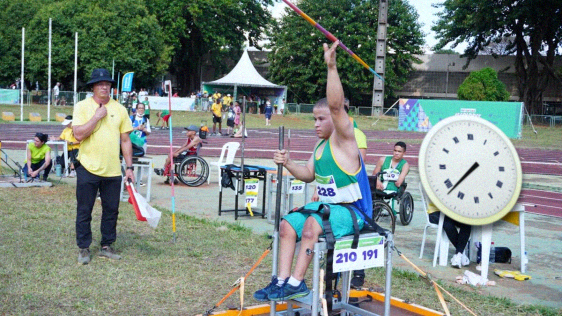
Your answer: 7 h 38 min
